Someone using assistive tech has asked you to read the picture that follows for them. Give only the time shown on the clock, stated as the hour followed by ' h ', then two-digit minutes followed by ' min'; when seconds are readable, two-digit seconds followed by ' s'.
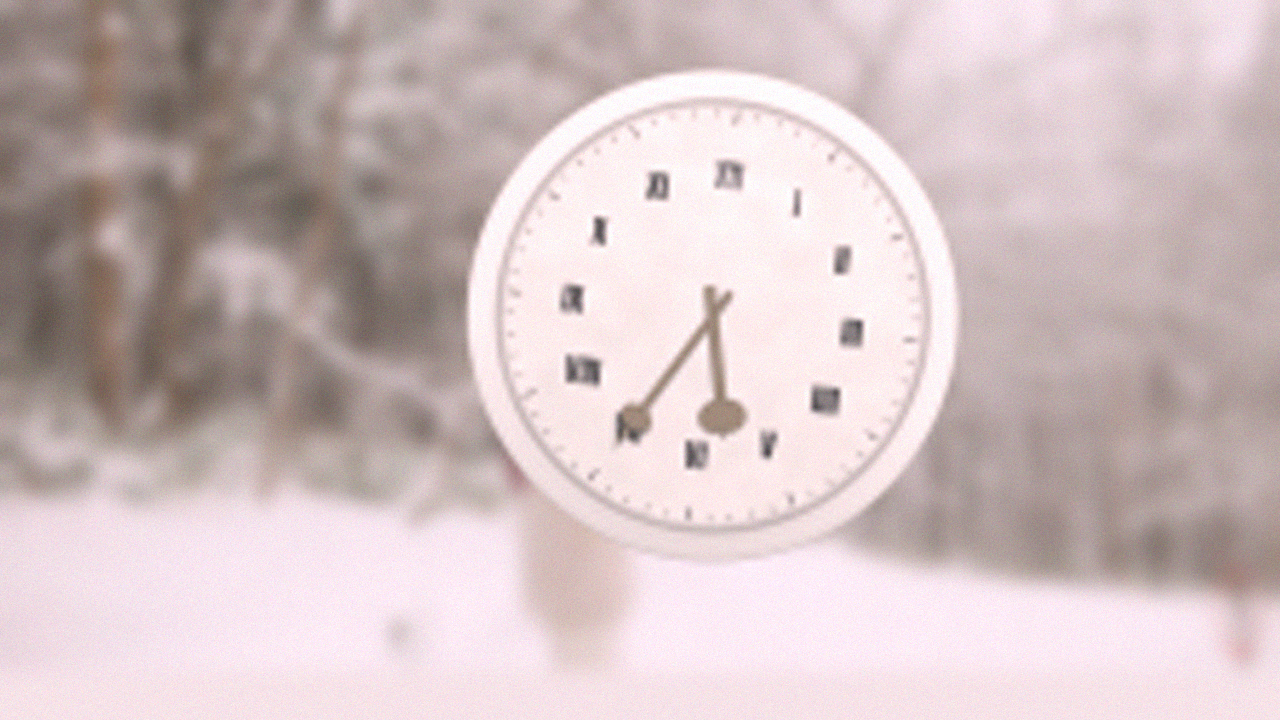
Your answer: 5 h 35 min
